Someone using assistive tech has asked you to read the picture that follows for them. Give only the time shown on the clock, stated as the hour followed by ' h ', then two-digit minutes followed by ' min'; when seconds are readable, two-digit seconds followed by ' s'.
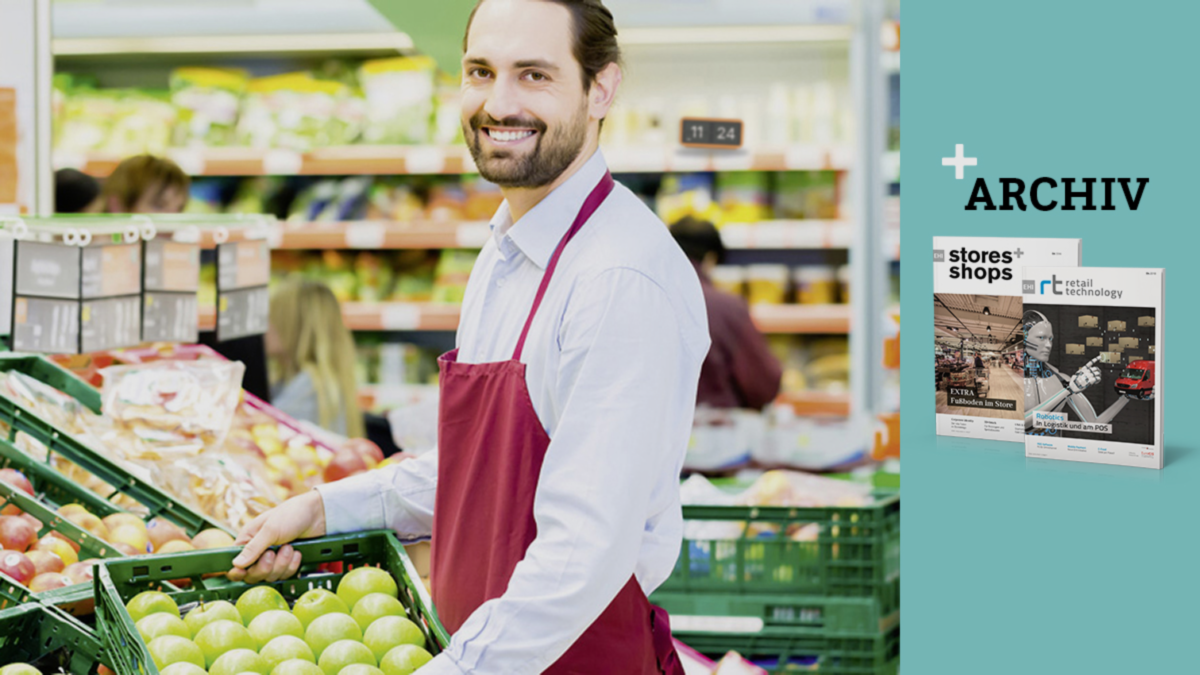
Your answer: 11 h 24 min
